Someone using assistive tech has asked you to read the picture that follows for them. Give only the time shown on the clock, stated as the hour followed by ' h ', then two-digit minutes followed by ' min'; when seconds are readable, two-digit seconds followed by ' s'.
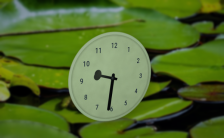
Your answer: 9 h 31 min
